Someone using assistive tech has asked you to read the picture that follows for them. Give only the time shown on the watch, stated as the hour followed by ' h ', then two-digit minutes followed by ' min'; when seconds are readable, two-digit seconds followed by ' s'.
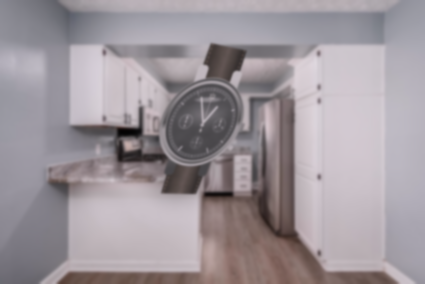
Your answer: 12 h 56 min
